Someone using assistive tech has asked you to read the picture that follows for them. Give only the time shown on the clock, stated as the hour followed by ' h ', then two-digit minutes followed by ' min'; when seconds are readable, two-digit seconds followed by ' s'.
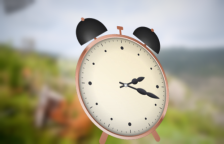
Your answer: 2 h 18 min
